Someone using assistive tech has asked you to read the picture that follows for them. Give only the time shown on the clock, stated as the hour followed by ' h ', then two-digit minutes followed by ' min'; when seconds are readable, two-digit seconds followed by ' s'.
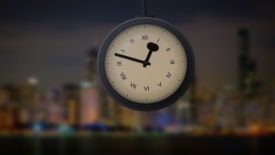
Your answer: 12 h 48 min
